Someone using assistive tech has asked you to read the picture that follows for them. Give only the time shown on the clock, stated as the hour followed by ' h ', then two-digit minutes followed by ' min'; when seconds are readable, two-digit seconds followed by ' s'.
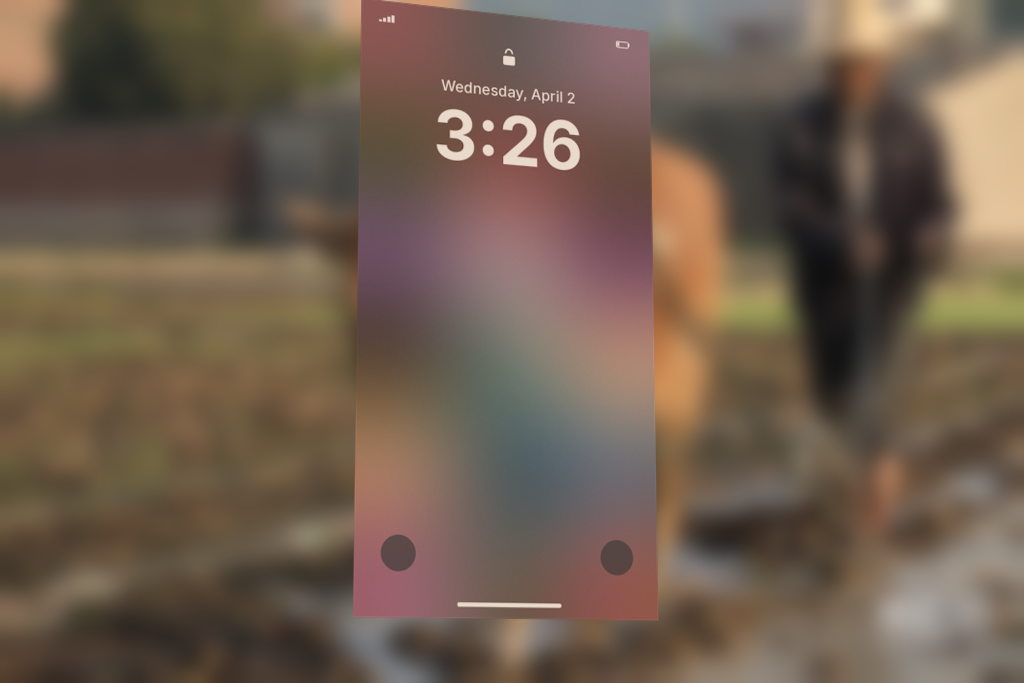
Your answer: 3 h 26 min
